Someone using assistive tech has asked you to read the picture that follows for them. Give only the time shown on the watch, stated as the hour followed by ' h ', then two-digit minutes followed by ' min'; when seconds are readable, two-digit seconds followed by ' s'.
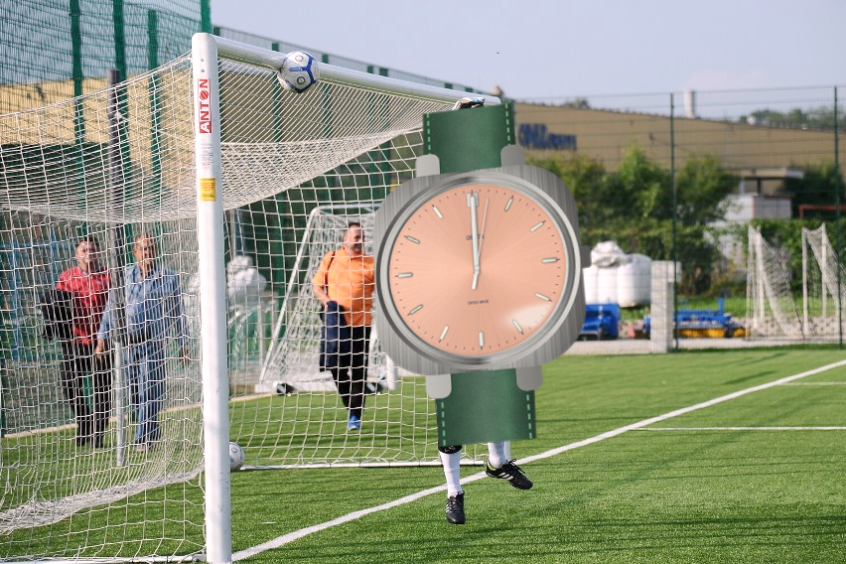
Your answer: 12 h 00 min 02 s
